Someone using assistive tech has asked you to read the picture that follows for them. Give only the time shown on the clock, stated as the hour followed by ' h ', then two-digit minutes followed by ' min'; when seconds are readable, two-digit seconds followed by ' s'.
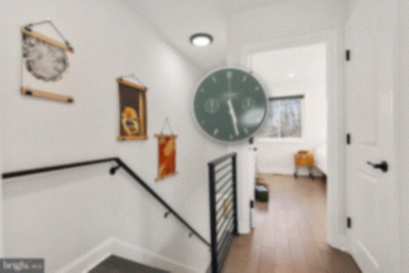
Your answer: 5 h 28 min
